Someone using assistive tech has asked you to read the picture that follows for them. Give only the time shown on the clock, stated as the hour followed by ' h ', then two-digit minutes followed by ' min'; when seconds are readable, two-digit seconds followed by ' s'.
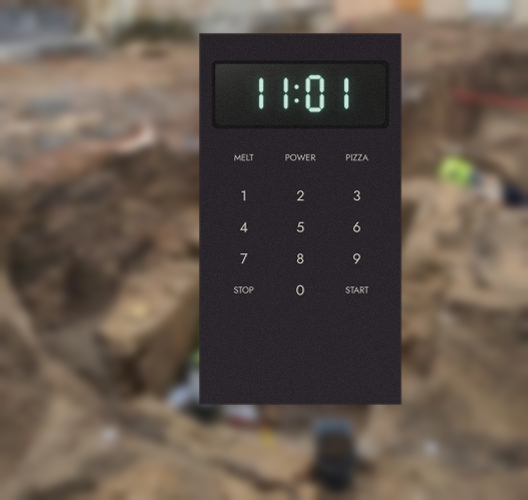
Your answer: 11 h 01 min
